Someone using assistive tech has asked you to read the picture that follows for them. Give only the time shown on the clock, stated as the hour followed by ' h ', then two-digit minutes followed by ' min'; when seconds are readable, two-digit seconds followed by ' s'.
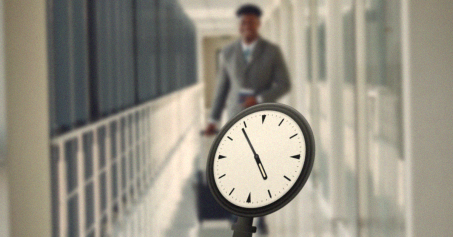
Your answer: 4 h 54 min
